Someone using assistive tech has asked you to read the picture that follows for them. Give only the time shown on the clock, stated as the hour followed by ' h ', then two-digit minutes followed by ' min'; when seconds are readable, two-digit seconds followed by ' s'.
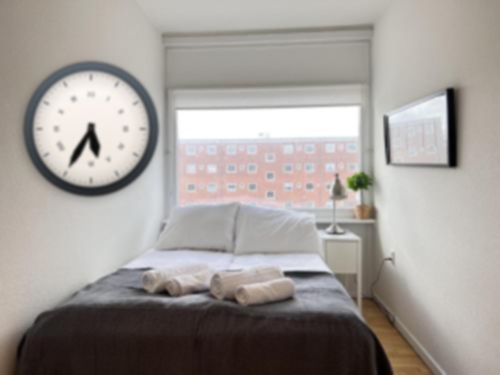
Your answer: 5 h 35 min
